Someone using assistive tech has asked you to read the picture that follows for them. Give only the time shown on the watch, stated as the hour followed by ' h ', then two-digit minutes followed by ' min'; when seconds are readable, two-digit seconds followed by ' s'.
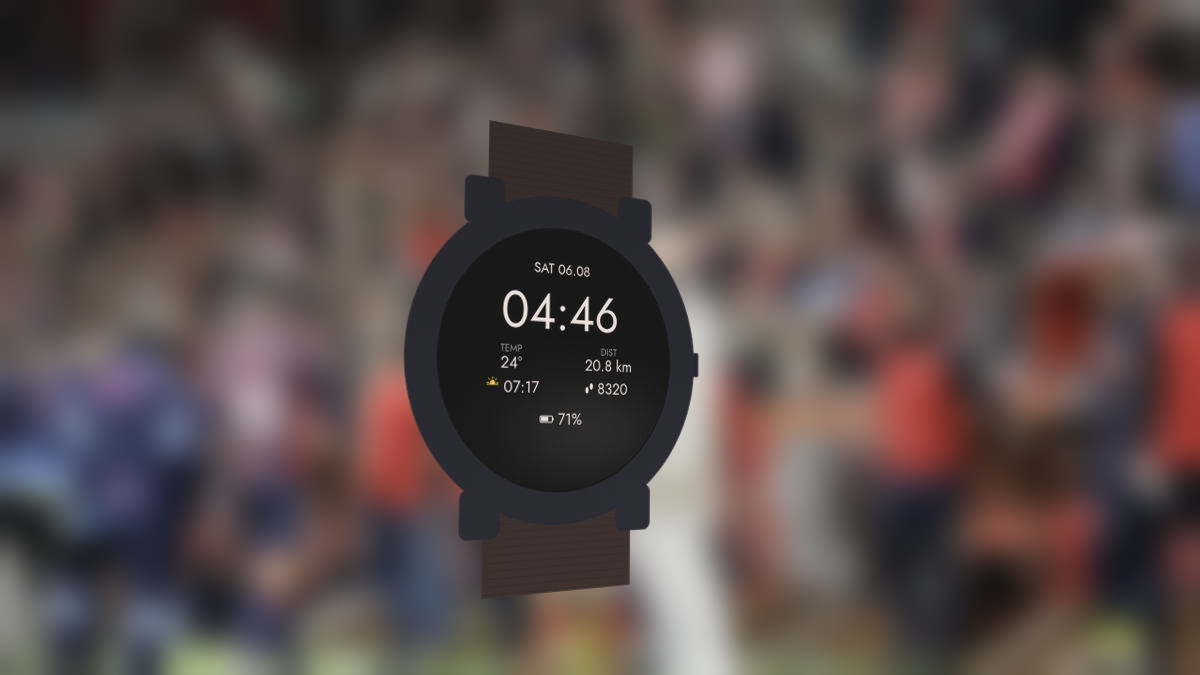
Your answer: 4 h 46 min
